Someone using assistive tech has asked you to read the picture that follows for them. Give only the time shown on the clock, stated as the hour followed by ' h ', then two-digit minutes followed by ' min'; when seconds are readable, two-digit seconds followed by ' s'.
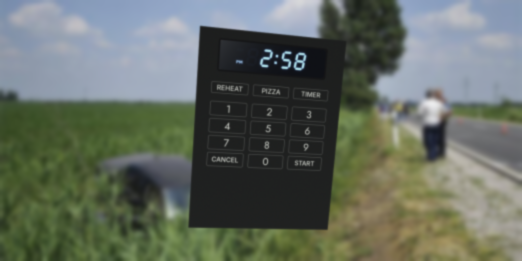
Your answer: 2 h 58 min
